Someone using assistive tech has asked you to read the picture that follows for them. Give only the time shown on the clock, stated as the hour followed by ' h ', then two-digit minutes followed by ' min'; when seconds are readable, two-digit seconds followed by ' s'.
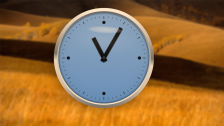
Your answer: 11 h 05 min
